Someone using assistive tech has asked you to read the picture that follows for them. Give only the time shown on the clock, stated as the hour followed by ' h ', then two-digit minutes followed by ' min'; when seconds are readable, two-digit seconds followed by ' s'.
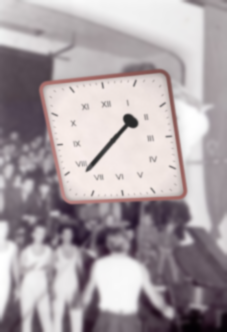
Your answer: 1 h 38 min
